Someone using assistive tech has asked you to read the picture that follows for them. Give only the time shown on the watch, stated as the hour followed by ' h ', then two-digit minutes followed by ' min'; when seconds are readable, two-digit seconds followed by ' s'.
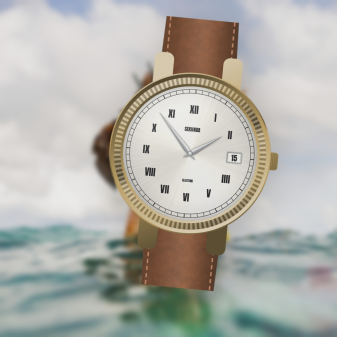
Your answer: 1 h 53 min
